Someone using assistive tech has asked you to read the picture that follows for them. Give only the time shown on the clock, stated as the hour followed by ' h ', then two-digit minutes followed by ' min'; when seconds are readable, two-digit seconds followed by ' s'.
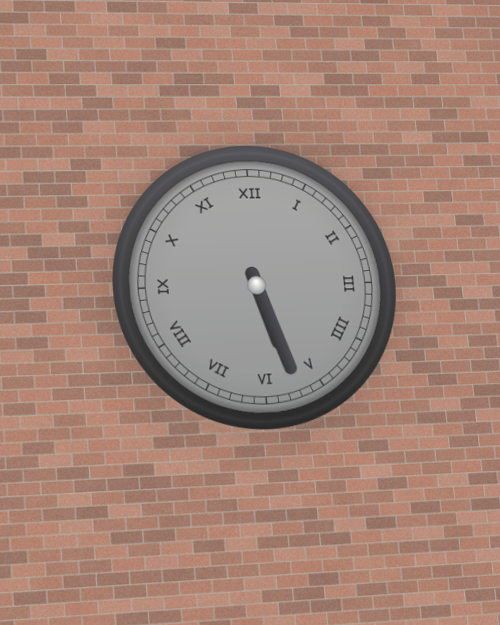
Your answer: 5 h 27 min
